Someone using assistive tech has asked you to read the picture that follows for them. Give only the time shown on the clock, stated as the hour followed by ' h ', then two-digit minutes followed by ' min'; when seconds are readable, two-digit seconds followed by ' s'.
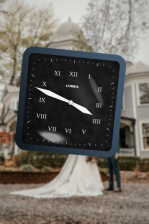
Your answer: 3 h 48 min
